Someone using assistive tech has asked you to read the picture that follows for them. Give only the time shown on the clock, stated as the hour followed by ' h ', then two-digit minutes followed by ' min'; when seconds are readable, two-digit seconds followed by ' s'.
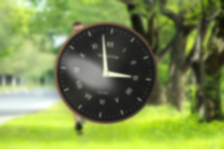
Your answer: 2 h 58 min
